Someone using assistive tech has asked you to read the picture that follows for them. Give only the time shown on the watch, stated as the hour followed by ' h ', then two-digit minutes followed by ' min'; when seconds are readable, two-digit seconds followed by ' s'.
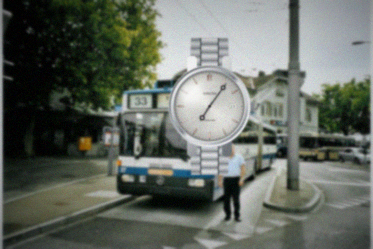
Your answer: 7 h 06 min
